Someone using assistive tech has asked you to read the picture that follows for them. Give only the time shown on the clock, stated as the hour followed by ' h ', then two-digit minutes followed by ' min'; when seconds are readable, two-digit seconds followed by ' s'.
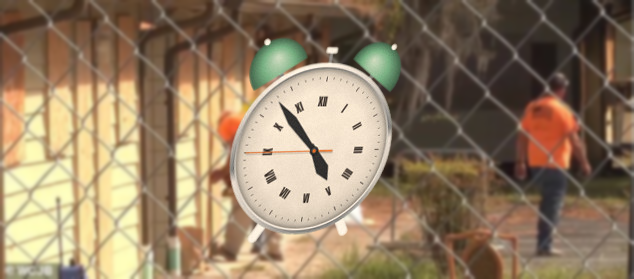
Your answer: 4 h 52 min 45 s
